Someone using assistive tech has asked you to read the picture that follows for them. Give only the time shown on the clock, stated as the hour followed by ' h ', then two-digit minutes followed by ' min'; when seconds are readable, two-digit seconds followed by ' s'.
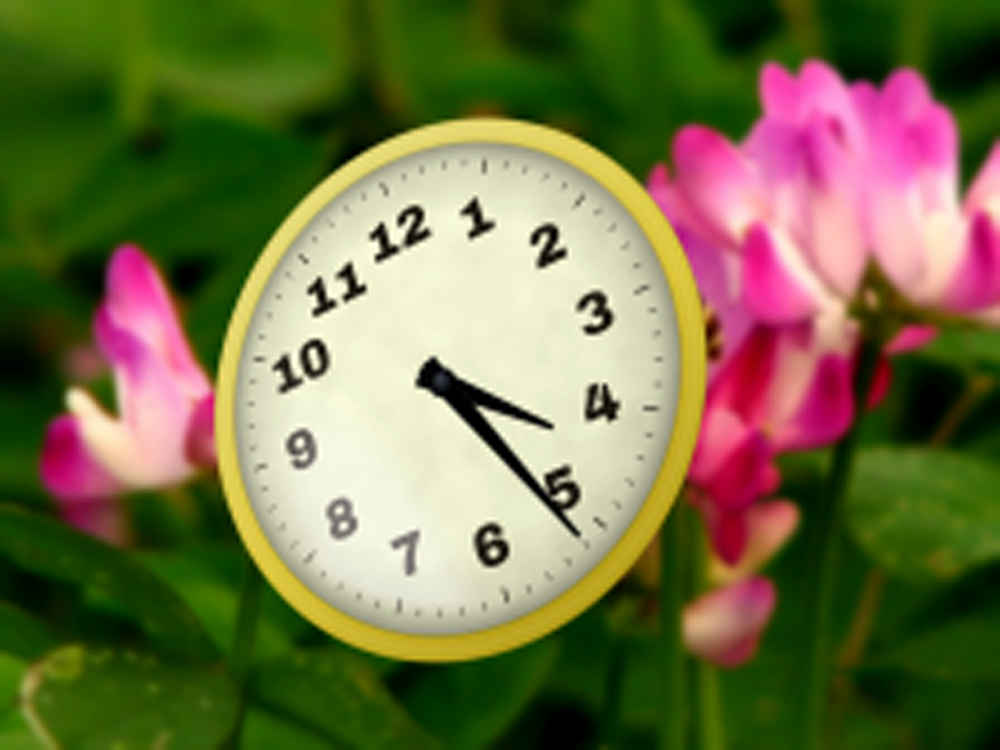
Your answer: 4 h 26 min
